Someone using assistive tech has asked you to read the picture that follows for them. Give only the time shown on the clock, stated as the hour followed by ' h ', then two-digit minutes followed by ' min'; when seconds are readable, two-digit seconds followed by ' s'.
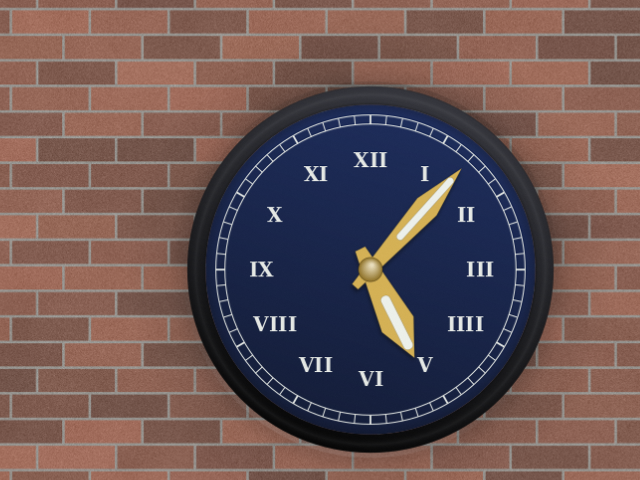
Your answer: 5 h 07 min
